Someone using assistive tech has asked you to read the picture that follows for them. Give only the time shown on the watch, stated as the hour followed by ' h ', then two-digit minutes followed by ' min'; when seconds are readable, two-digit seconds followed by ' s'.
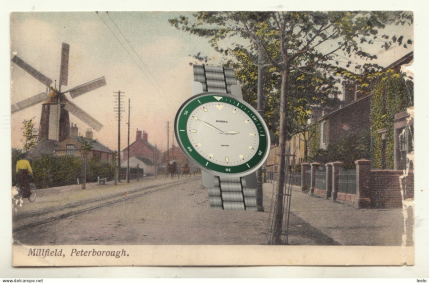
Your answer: 2 h 50 min
